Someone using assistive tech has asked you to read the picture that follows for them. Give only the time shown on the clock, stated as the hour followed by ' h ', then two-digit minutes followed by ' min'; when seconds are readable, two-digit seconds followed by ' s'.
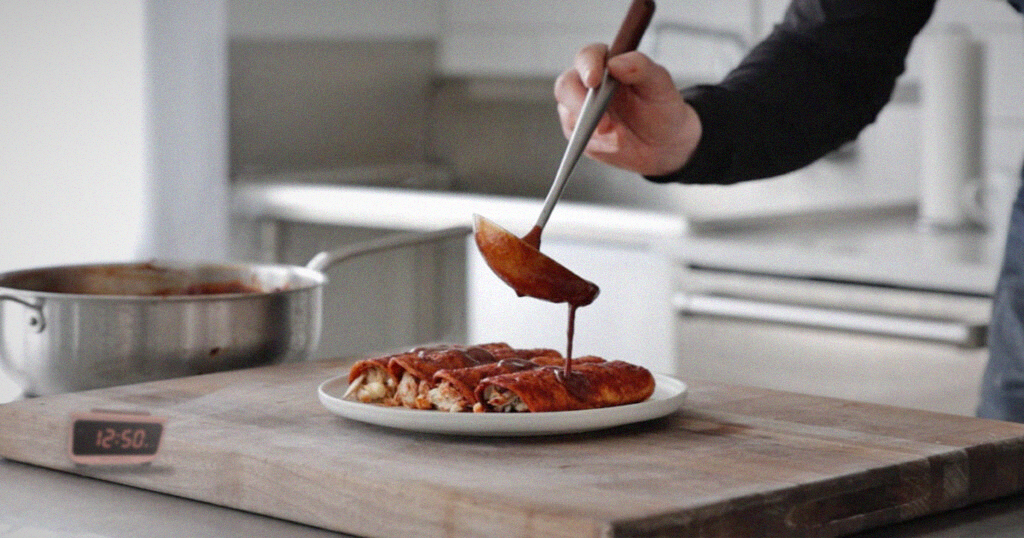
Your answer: 12 h 50 min
